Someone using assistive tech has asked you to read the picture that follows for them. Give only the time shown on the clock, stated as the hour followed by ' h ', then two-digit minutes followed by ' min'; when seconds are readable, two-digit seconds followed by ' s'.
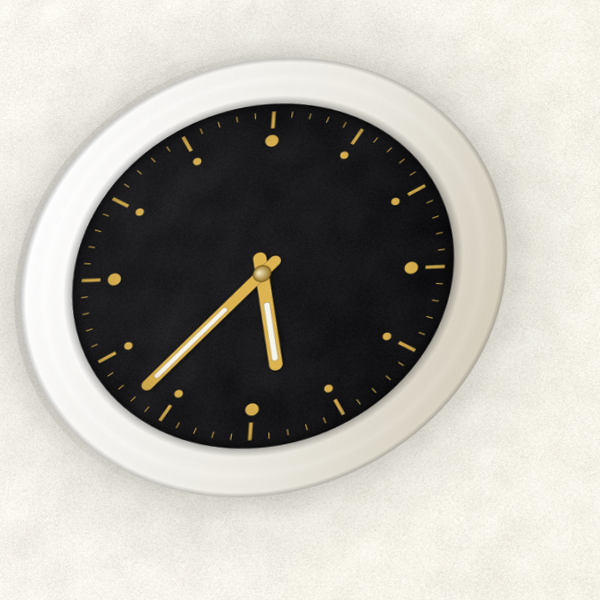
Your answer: 5 h 37 min
